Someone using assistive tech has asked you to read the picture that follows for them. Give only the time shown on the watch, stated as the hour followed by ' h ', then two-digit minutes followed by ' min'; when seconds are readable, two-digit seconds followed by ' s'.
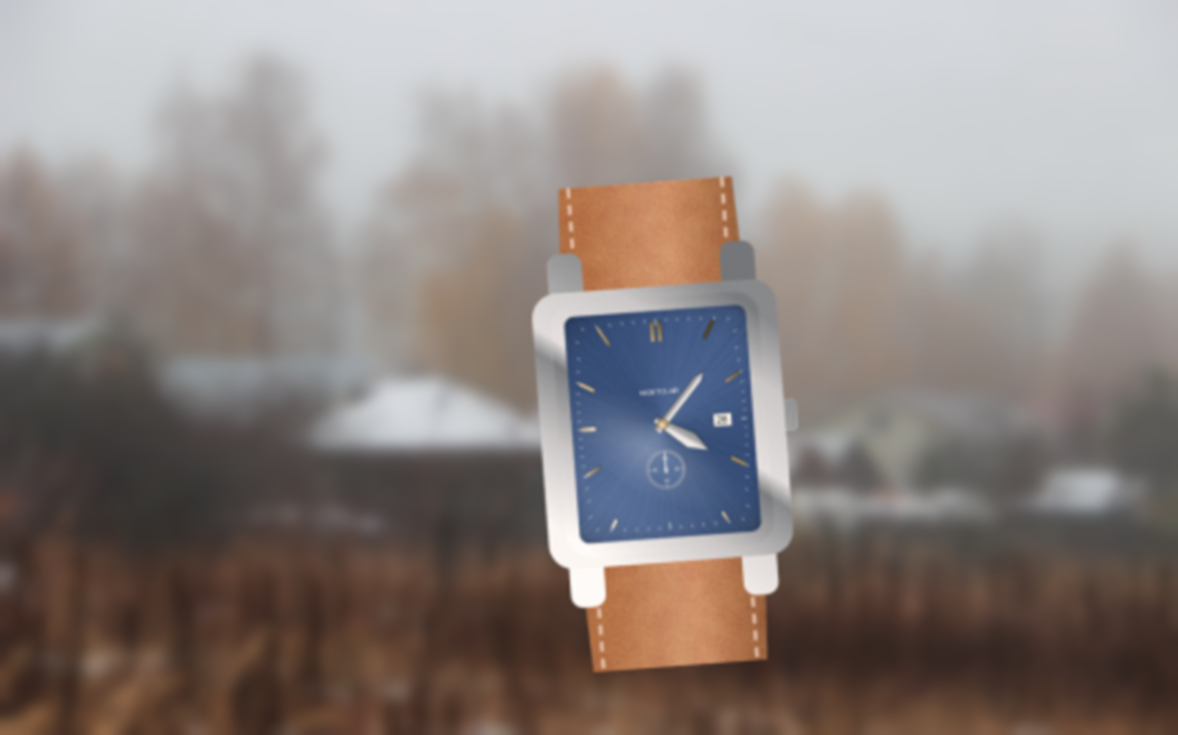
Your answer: 4 h 07 min
